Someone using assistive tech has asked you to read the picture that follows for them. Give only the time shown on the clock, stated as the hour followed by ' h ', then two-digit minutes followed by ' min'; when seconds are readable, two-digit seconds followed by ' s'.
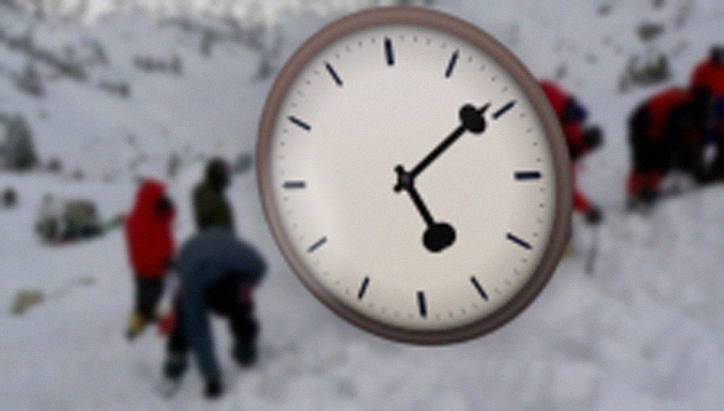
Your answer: 5 h 09 min
